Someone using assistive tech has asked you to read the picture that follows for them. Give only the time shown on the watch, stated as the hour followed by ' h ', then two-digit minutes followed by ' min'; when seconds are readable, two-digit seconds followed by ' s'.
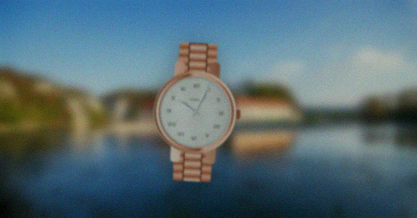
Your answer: 10 h 04 min
